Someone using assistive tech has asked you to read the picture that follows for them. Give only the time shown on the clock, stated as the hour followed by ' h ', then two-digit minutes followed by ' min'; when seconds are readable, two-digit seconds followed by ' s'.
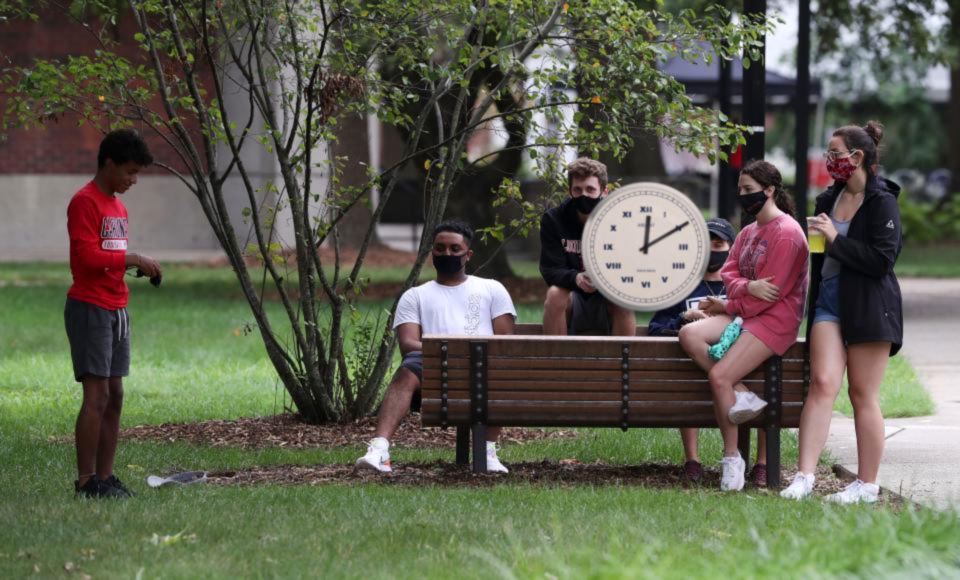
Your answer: 12 h 10 min
